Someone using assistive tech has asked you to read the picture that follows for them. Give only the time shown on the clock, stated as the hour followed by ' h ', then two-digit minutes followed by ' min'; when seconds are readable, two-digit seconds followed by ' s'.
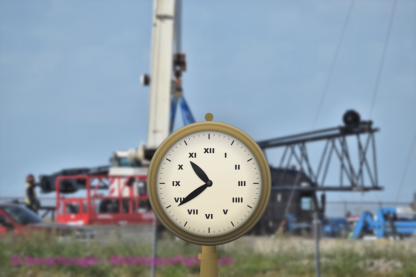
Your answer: 10 h 39 min
